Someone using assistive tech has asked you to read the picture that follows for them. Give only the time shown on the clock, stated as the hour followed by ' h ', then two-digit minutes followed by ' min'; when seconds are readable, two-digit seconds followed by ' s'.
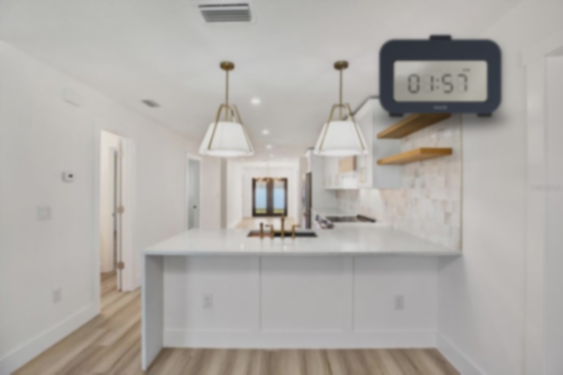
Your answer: 1 h 57 min
